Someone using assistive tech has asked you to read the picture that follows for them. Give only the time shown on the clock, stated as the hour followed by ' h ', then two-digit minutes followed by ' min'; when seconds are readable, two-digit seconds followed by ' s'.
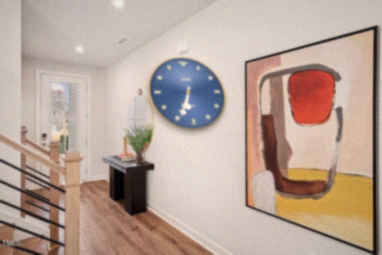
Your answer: 6 h 34 min
